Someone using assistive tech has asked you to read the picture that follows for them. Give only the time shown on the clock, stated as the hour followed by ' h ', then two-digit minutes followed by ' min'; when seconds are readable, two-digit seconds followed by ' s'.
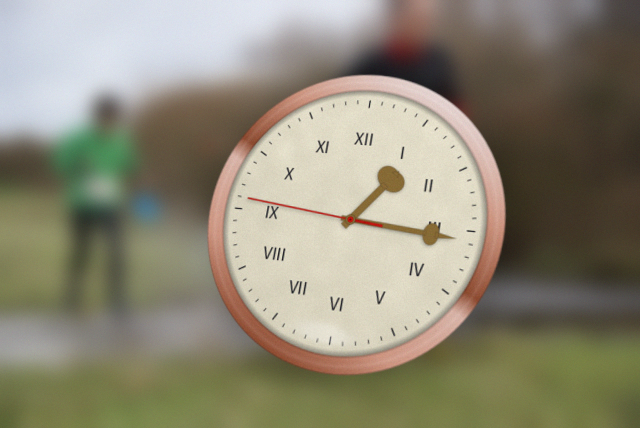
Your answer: 1 h 15 min 46 s
